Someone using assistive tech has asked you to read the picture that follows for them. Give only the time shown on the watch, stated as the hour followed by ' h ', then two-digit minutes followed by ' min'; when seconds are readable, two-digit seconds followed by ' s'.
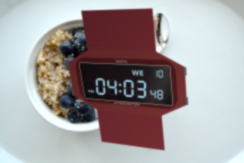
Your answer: 4 h 03 min
